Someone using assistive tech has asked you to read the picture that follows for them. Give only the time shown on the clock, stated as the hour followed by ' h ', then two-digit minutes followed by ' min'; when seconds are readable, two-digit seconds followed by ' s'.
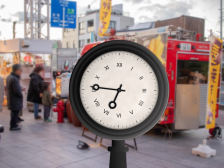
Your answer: 6 h 46 min
